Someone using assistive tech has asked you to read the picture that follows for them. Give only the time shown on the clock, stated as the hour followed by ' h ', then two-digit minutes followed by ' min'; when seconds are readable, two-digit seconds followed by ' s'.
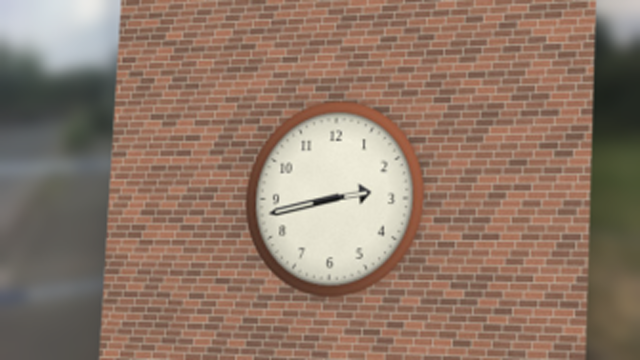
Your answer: 2 h 43 min
